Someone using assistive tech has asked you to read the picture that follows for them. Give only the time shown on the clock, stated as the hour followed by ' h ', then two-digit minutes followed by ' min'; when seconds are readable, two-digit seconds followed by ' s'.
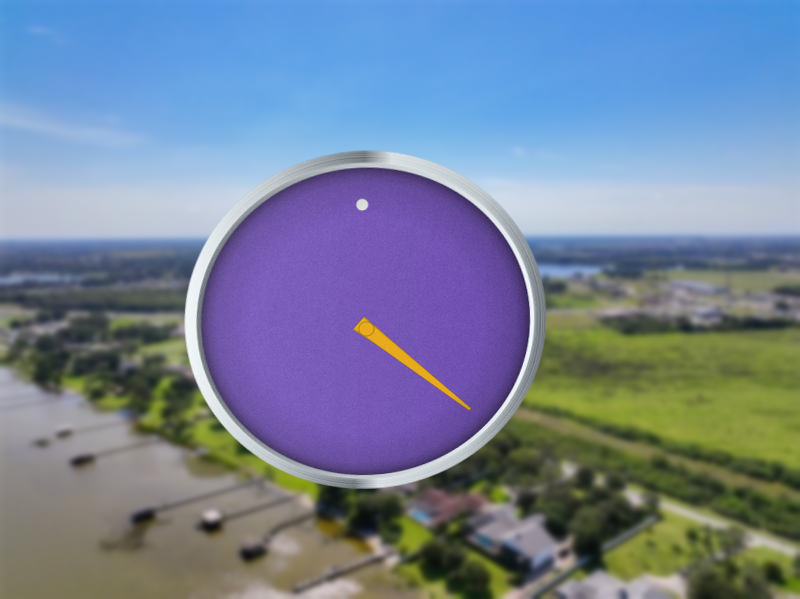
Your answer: 4 h 22 min
